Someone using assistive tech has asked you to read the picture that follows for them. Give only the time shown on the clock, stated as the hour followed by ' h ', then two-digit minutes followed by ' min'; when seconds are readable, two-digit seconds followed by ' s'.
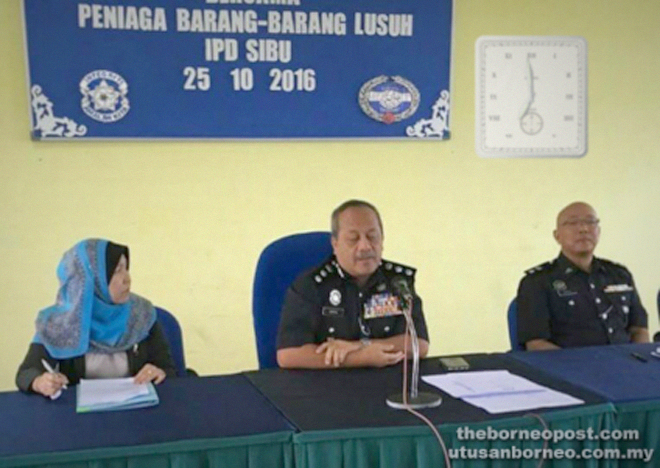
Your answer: 6 h 59 min
